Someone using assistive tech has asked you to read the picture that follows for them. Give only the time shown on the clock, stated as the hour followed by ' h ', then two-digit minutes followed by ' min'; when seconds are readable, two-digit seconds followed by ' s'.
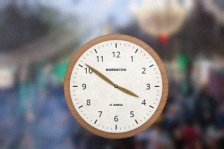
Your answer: 3 h 51 min
